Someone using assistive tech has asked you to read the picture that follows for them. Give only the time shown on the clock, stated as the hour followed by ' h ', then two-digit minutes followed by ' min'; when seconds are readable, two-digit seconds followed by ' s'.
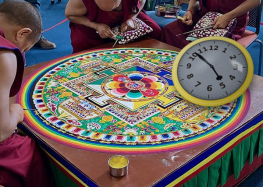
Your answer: 4 h 52 min
